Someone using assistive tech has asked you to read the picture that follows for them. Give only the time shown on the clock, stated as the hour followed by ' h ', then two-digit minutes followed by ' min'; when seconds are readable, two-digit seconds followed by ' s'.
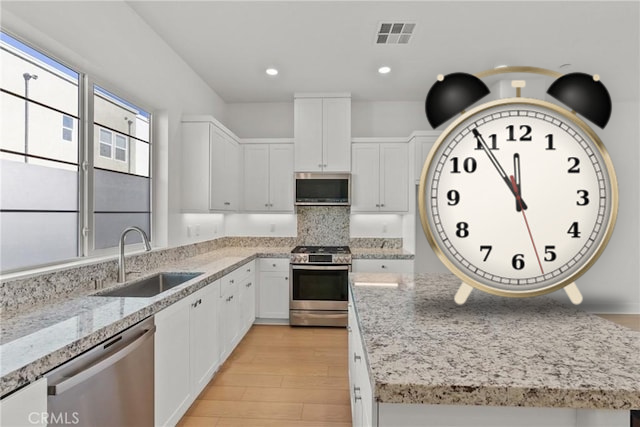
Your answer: 11 h 54 min 27 s
